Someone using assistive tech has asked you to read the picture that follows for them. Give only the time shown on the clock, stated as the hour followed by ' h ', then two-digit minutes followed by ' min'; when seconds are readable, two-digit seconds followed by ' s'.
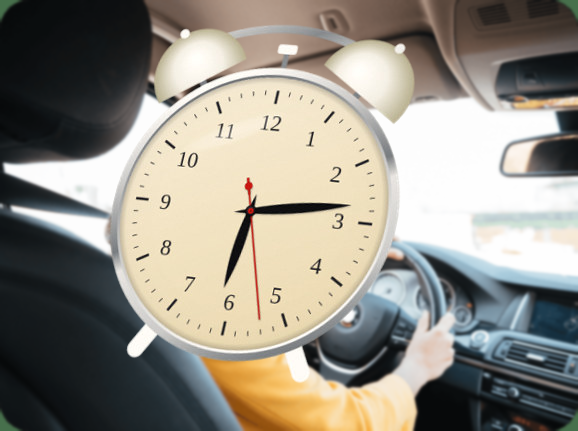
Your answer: 6 h 13 min 27 s
